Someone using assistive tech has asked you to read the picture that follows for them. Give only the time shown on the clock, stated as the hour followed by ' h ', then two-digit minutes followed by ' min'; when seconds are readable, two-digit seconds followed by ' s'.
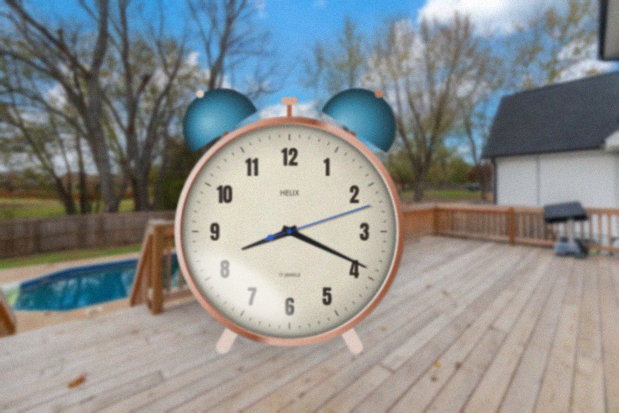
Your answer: 8 h 19 min 12 s
